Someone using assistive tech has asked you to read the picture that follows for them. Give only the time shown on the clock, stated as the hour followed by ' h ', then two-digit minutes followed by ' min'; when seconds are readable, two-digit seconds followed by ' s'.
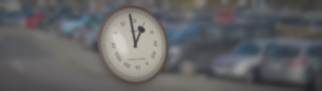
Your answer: 12 h 59 min
